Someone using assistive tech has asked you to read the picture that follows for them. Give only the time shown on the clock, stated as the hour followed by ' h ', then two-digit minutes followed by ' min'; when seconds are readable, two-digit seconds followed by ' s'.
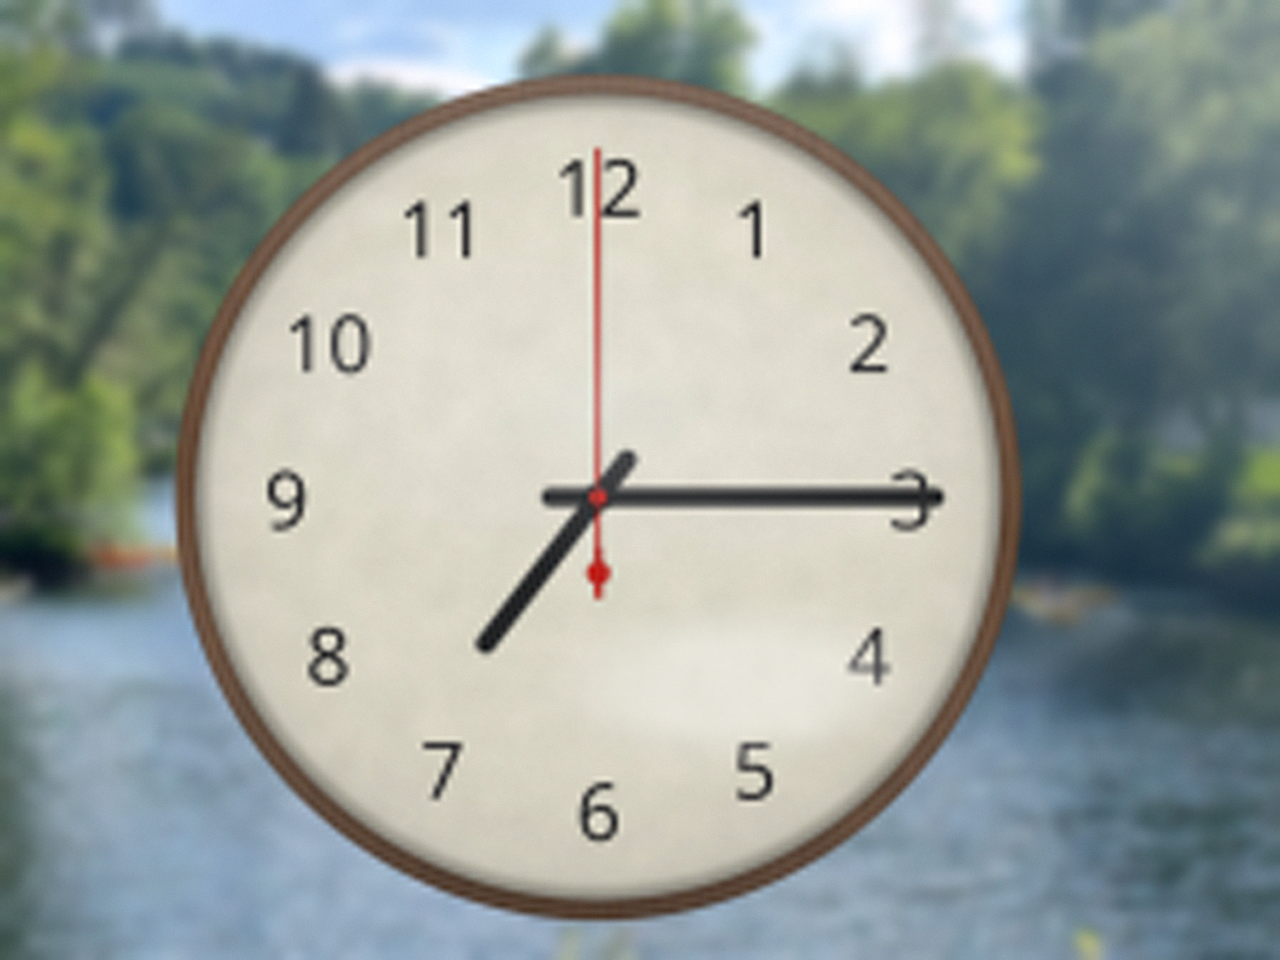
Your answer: 7 h 15 min 00 s
